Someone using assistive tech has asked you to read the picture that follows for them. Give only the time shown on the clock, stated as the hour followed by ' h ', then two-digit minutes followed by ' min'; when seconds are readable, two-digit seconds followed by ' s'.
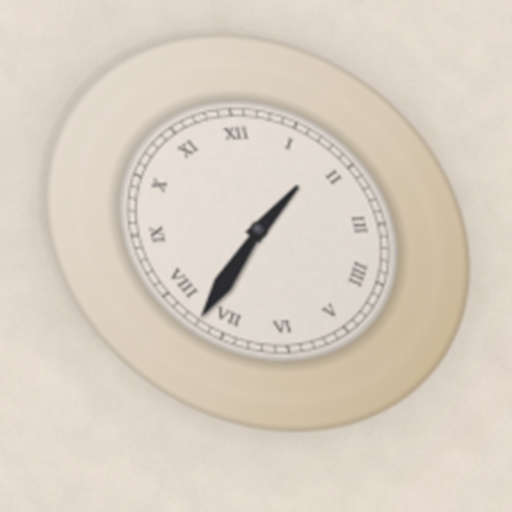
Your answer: 1 h 37 min
